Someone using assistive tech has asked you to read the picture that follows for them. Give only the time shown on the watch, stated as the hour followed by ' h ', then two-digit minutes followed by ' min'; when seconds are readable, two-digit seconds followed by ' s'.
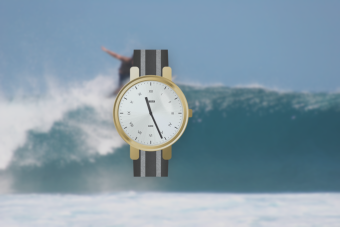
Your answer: 11 h 26 min
